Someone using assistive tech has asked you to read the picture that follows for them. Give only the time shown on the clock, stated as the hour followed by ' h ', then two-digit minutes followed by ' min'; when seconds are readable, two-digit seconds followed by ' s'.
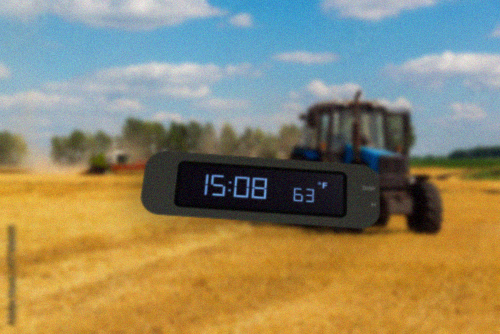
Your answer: 15 h 08 min
